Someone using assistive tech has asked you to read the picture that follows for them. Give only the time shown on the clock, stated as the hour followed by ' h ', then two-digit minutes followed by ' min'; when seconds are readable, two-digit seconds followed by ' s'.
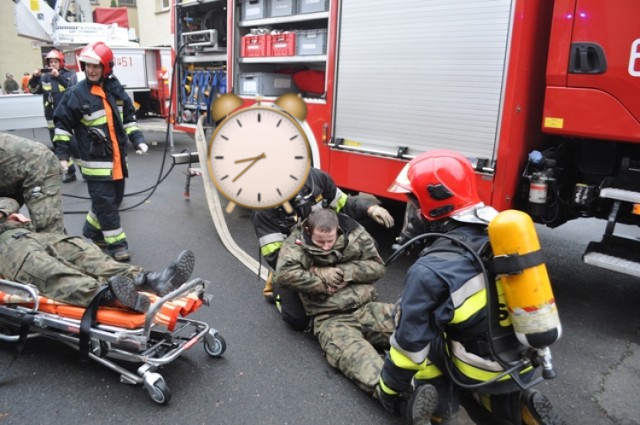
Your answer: 8 h 38 min
